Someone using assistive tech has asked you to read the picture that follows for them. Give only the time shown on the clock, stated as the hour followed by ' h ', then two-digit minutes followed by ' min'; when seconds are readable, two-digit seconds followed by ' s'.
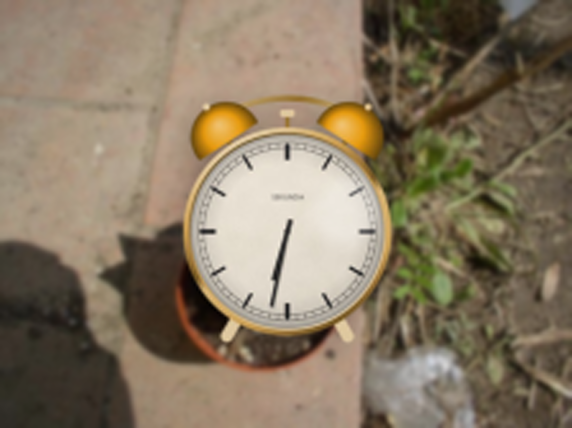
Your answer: 6 h 32 min
